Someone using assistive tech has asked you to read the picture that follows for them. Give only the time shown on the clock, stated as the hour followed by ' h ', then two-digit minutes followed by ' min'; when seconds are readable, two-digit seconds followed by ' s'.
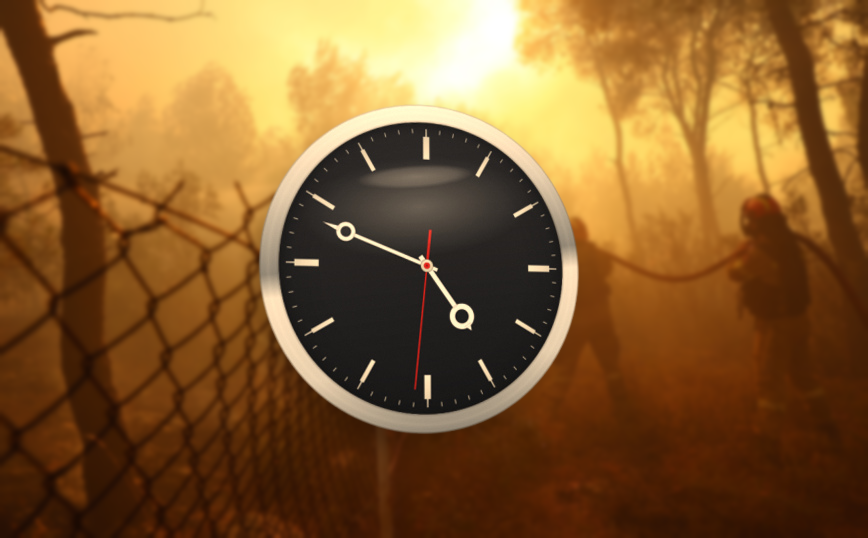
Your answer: 4 h 48 min 31 s
